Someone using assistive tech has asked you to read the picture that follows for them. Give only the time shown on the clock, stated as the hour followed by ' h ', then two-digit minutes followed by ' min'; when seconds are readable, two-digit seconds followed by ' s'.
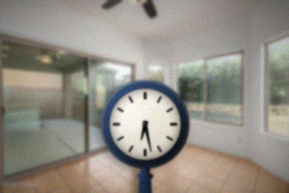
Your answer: 6 h 28 min
